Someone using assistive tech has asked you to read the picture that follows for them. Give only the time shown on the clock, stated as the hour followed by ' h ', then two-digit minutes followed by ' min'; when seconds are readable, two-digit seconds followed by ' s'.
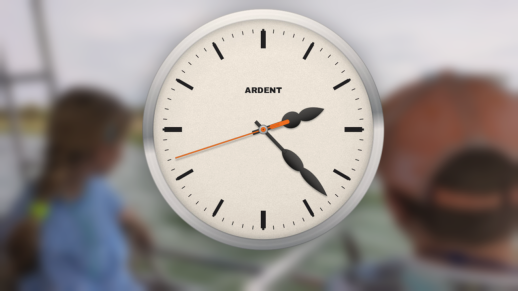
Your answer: 2 h 22 min 42 s
